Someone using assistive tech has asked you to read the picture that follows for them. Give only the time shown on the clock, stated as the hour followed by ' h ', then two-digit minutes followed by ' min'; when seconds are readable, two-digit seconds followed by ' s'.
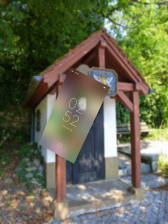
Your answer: 2 h 52 min
